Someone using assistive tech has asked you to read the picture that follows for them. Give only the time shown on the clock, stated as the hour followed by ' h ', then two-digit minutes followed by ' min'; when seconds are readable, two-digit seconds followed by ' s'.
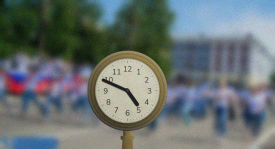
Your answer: 4 h 49 min
